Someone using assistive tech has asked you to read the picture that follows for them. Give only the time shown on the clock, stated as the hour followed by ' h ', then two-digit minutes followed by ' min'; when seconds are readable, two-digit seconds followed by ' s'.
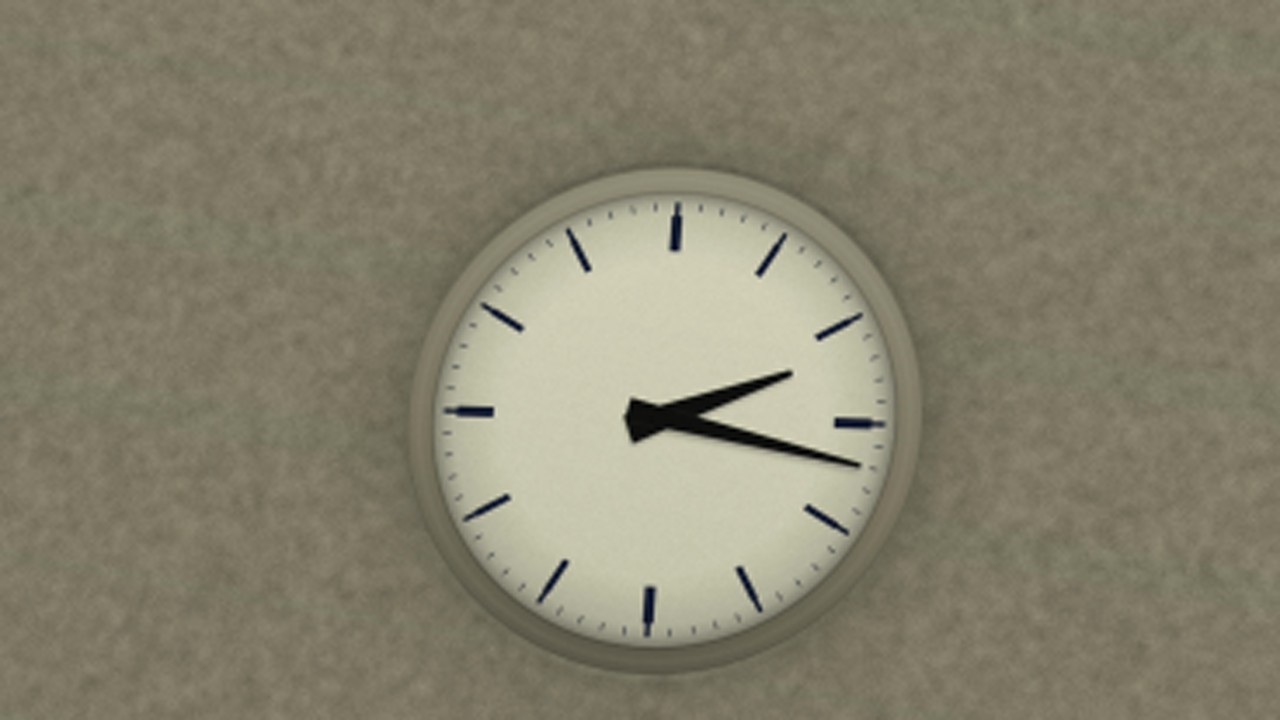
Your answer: 2 h 17 min
